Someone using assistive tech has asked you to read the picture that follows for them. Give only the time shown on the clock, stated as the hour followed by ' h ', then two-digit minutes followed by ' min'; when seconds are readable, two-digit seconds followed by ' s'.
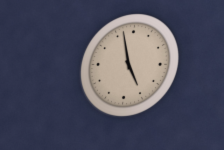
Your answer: 4 h 57 min
